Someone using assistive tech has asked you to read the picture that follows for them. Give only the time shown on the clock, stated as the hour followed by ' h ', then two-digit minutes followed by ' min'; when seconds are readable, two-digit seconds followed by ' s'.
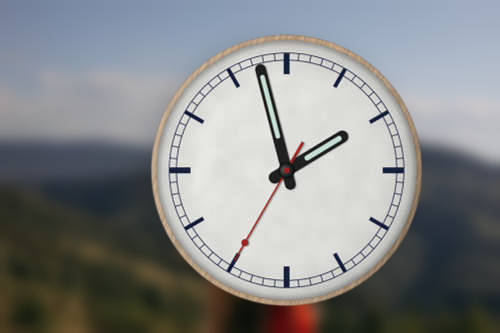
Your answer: 1 h 57 min 35 s
